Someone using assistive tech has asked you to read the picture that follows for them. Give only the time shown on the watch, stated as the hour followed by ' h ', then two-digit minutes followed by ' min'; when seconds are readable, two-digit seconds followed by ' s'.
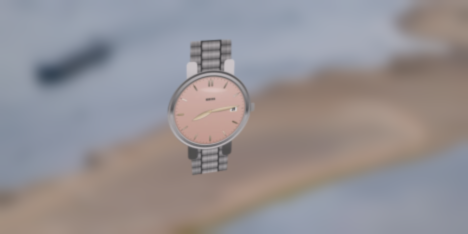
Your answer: 8 h 14 min
